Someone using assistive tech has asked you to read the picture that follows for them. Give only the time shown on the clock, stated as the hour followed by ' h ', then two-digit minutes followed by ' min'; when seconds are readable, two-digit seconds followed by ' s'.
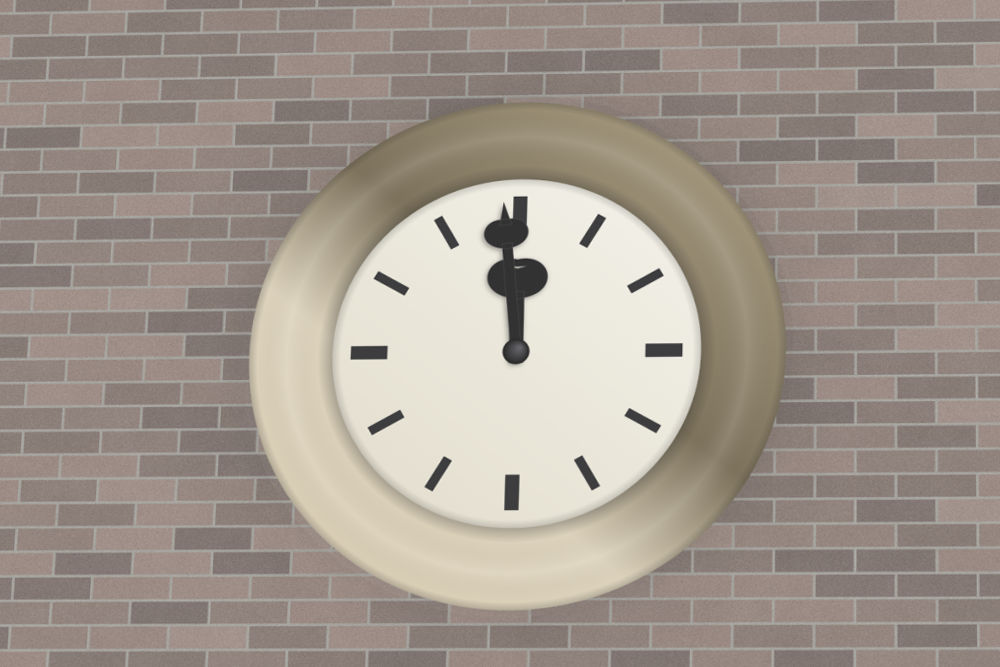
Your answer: 11 h 59 min
